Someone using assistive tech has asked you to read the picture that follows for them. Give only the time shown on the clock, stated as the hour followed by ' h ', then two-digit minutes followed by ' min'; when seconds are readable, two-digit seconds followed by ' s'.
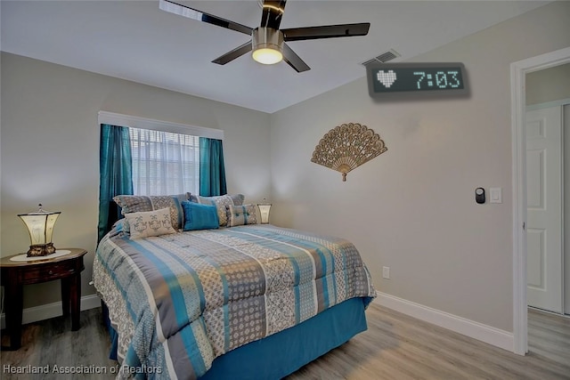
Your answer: 7 h 03 min
